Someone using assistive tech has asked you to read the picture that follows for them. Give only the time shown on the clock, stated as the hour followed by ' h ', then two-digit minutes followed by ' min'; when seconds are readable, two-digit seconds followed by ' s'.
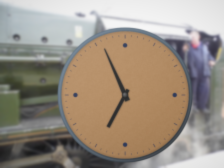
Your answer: 6 h 56 min
